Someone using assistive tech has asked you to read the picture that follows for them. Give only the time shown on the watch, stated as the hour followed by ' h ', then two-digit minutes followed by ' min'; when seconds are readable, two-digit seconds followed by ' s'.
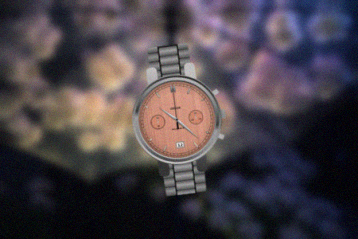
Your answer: 10 h 23 min
